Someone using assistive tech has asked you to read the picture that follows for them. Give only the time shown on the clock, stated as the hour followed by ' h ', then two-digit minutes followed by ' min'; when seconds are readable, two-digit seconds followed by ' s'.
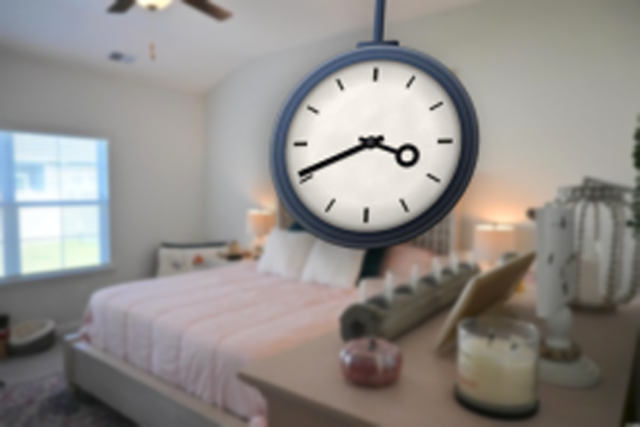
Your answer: 3 h 41 min
